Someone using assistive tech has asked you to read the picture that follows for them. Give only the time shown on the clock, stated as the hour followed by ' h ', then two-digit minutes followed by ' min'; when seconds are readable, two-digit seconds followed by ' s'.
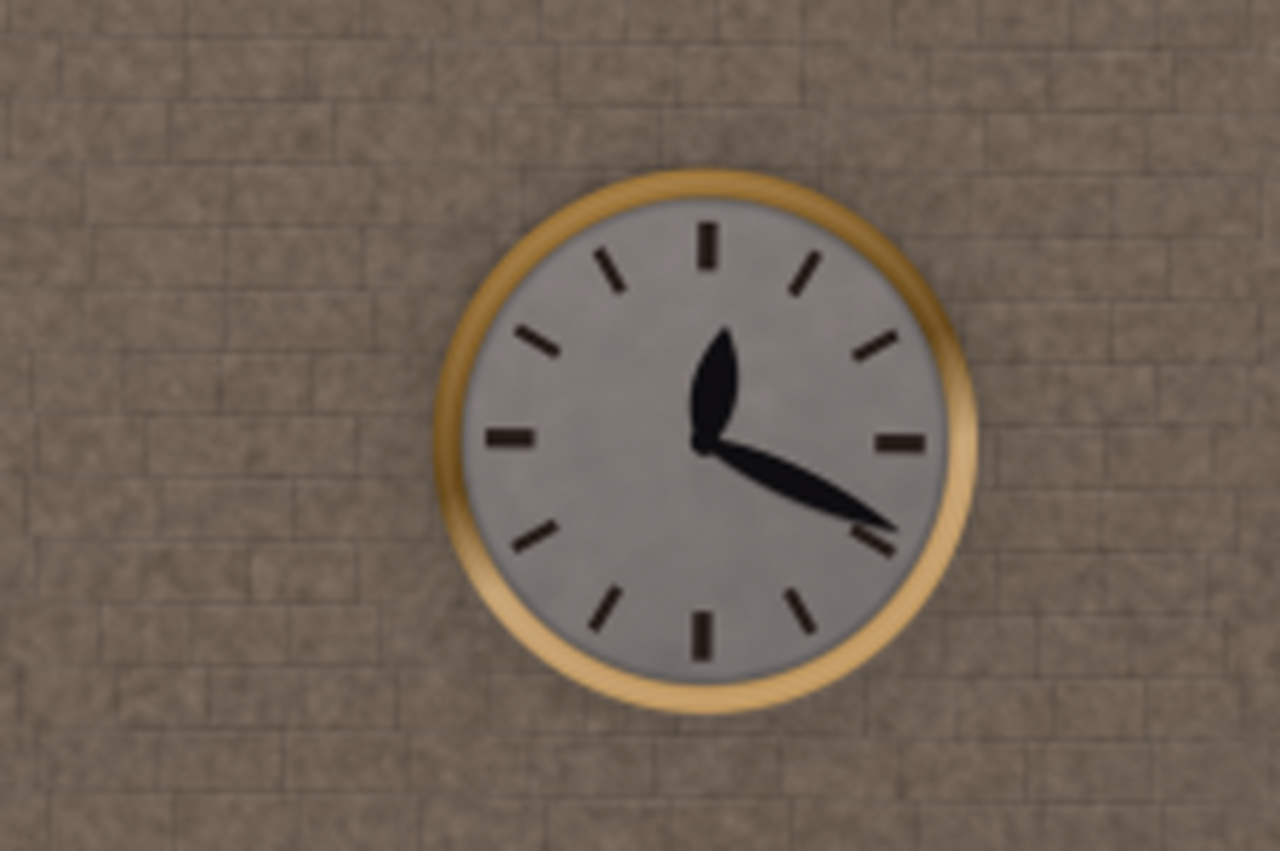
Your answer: 12 h 19 min
